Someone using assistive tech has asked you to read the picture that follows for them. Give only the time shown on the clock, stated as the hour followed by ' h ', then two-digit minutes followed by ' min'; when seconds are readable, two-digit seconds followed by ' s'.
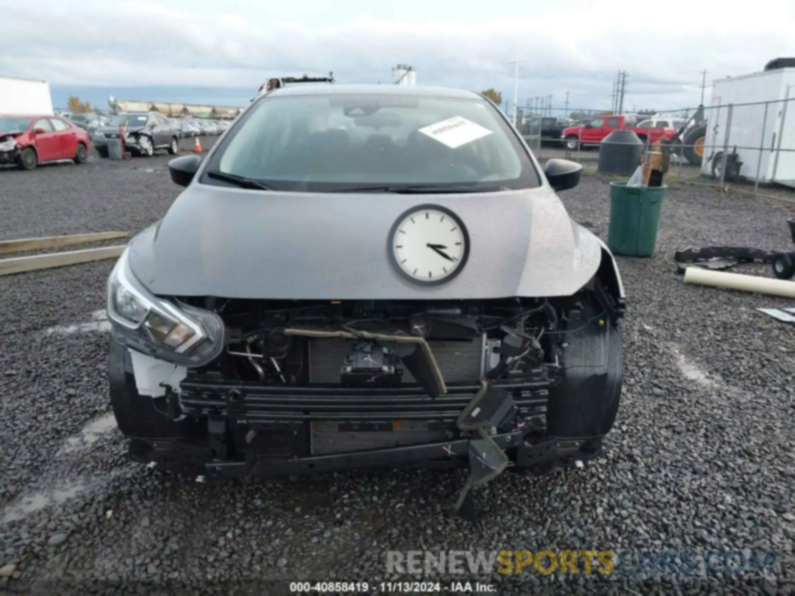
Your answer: 3 h 21 min
